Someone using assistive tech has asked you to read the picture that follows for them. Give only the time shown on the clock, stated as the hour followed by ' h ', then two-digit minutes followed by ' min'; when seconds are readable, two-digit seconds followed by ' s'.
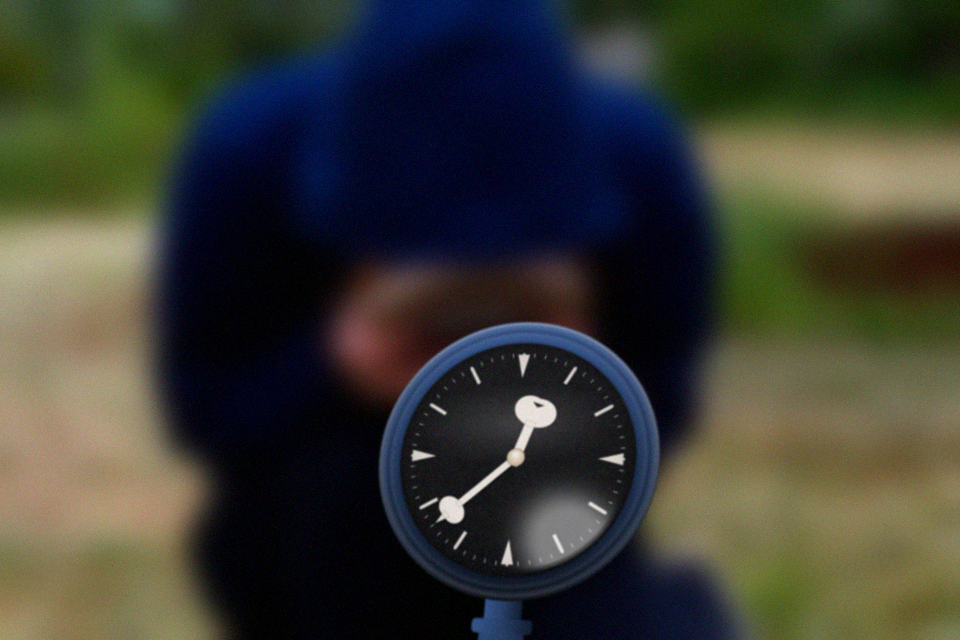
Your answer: 12 h 38 min
